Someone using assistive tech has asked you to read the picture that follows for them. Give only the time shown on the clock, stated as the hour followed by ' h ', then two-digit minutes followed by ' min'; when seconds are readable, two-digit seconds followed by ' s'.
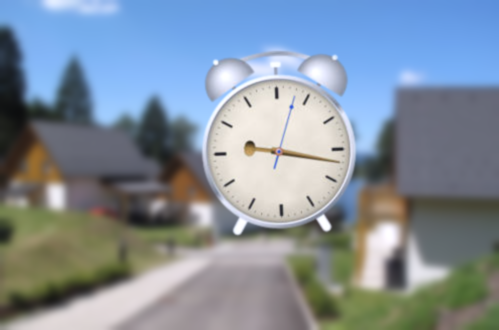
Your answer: 9 h 17 min 03 s
